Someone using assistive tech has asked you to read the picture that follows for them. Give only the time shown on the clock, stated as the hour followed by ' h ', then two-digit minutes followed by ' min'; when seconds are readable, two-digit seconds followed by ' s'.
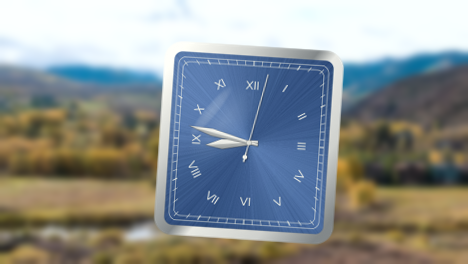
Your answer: 8 h 47 min 02 s
